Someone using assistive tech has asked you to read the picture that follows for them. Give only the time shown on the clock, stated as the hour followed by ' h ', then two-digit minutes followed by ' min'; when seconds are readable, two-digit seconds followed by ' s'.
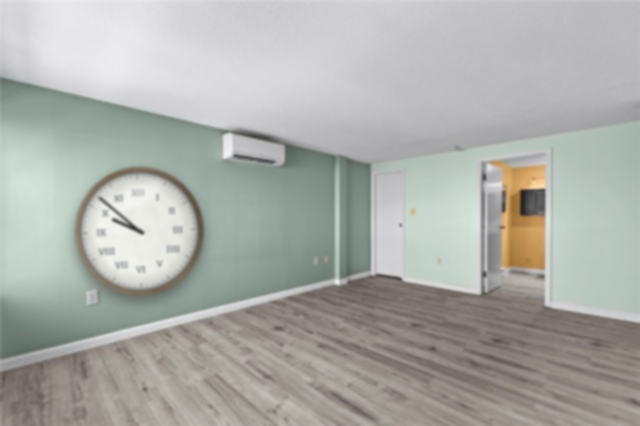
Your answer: 9 h 52 min
